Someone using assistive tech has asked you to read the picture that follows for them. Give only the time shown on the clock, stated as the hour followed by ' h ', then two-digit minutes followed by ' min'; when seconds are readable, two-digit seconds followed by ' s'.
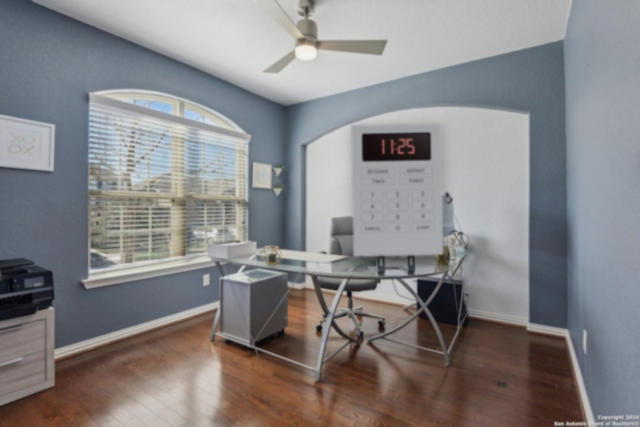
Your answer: 11 h 25 min
